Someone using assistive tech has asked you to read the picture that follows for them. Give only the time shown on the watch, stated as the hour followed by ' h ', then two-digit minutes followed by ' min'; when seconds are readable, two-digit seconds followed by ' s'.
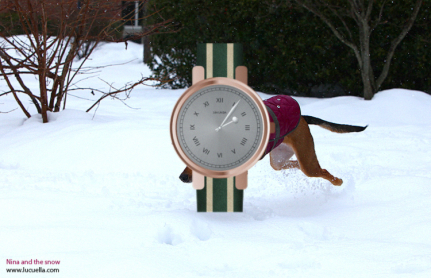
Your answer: 2 h 06 min
